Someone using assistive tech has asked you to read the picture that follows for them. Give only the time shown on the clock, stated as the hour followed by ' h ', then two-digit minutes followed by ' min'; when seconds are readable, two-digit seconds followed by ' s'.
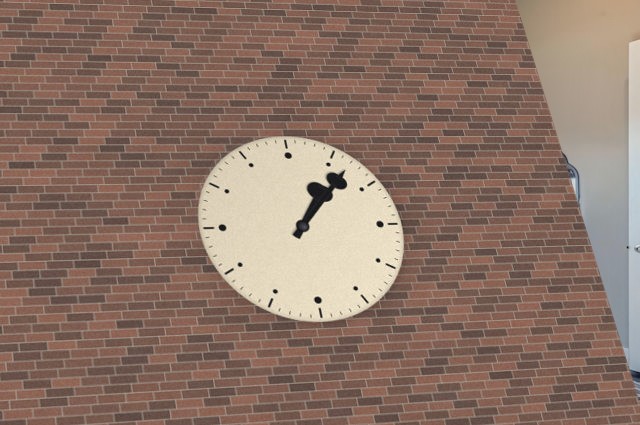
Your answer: 1 h 07 min
